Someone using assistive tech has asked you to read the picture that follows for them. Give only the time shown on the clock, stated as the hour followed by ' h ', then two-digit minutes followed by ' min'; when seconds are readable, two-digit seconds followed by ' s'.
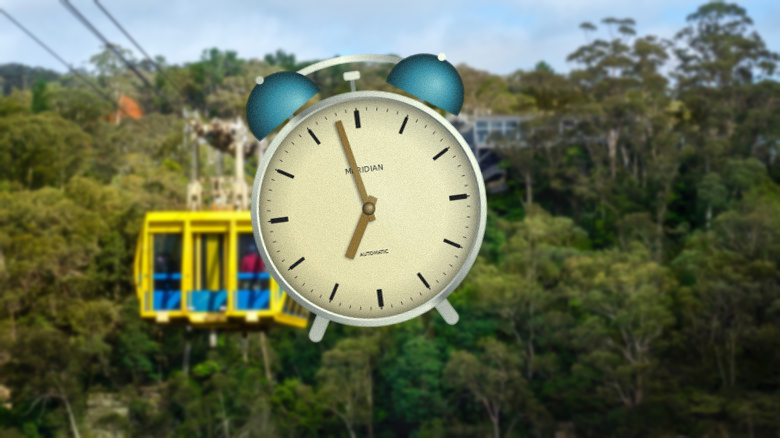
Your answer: 6 h 58 min
